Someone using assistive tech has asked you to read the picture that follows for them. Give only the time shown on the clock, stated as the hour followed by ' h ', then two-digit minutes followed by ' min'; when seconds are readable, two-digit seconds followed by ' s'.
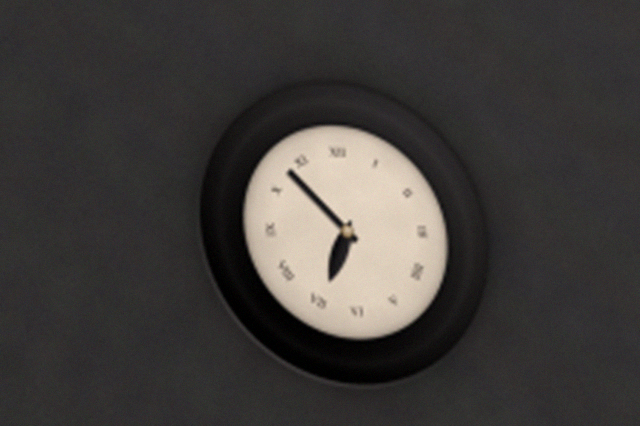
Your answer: 6 h 53 min
